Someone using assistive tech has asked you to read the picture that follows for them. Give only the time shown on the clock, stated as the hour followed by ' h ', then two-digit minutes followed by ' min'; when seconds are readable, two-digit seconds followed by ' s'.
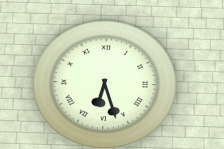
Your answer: 6 h 27 min
